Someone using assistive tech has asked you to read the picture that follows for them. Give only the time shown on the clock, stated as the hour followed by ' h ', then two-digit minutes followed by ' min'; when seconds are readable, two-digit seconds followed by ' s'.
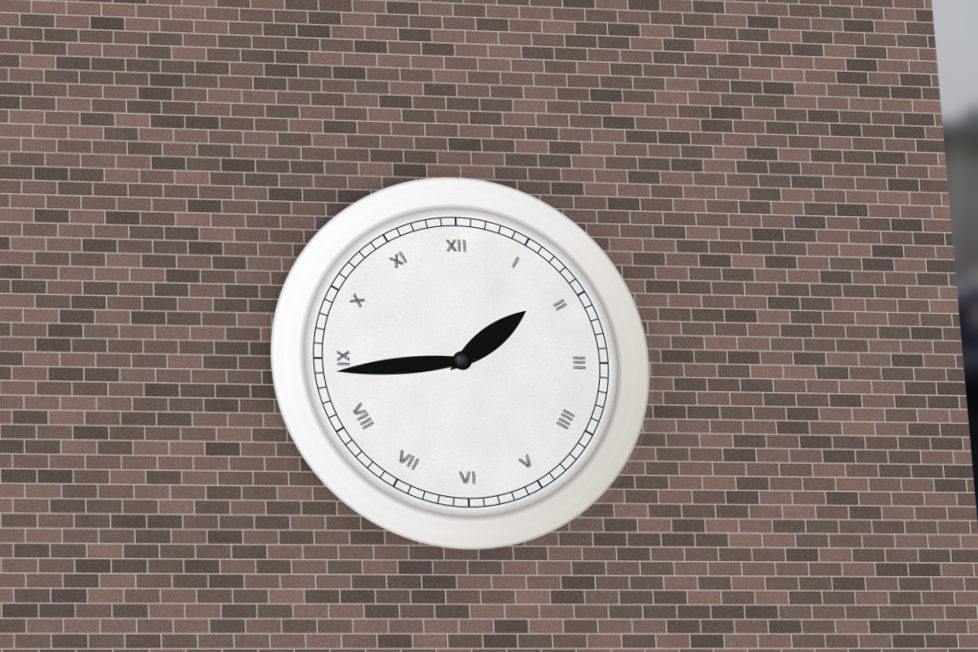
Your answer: 1 h 44 min
